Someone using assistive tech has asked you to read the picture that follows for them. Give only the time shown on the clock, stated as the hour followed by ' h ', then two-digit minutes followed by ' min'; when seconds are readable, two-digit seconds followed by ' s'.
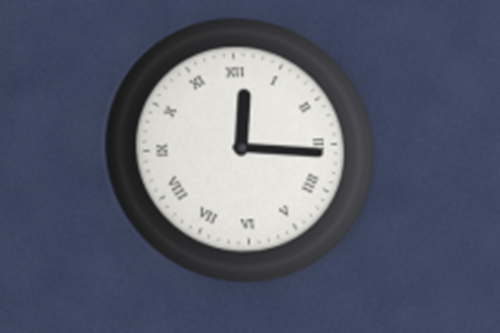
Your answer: 12 h 16 min
